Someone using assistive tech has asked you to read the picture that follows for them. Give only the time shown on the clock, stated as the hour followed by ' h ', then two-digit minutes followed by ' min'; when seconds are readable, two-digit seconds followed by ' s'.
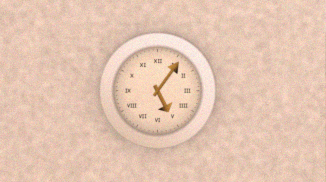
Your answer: 5 h 06 min
